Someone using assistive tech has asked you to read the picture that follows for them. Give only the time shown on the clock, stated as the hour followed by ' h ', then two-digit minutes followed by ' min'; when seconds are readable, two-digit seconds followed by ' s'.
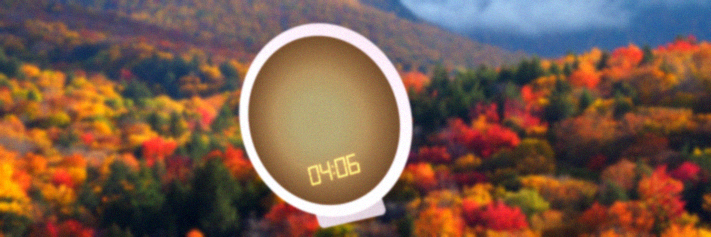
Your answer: 4 h 06 min
